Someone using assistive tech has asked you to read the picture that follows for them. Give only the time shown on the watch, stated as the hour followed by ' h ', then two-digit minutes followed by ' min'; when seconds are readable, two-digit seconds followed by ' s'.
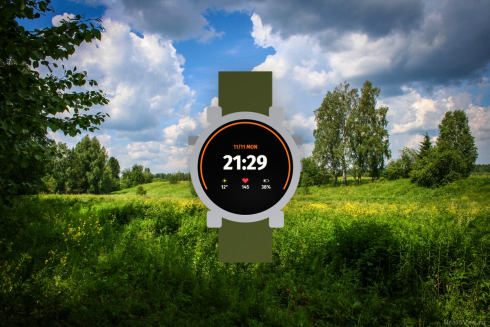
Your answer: 21 h 29 min
